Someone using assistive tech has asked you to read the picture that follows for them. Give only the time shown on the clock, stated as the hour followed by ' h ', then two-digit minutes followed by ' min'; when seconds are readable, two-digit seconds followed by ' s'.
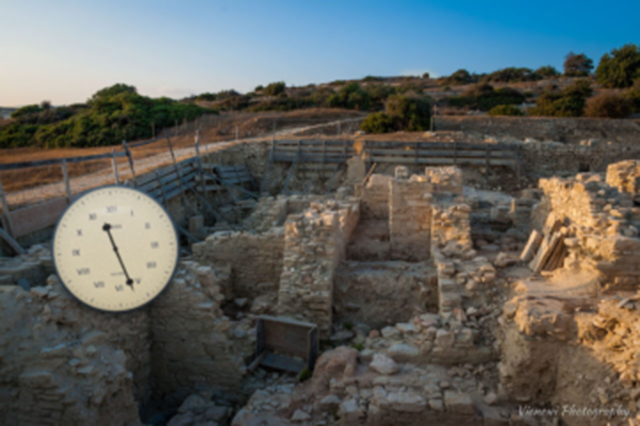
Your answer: 11 h 27 min
